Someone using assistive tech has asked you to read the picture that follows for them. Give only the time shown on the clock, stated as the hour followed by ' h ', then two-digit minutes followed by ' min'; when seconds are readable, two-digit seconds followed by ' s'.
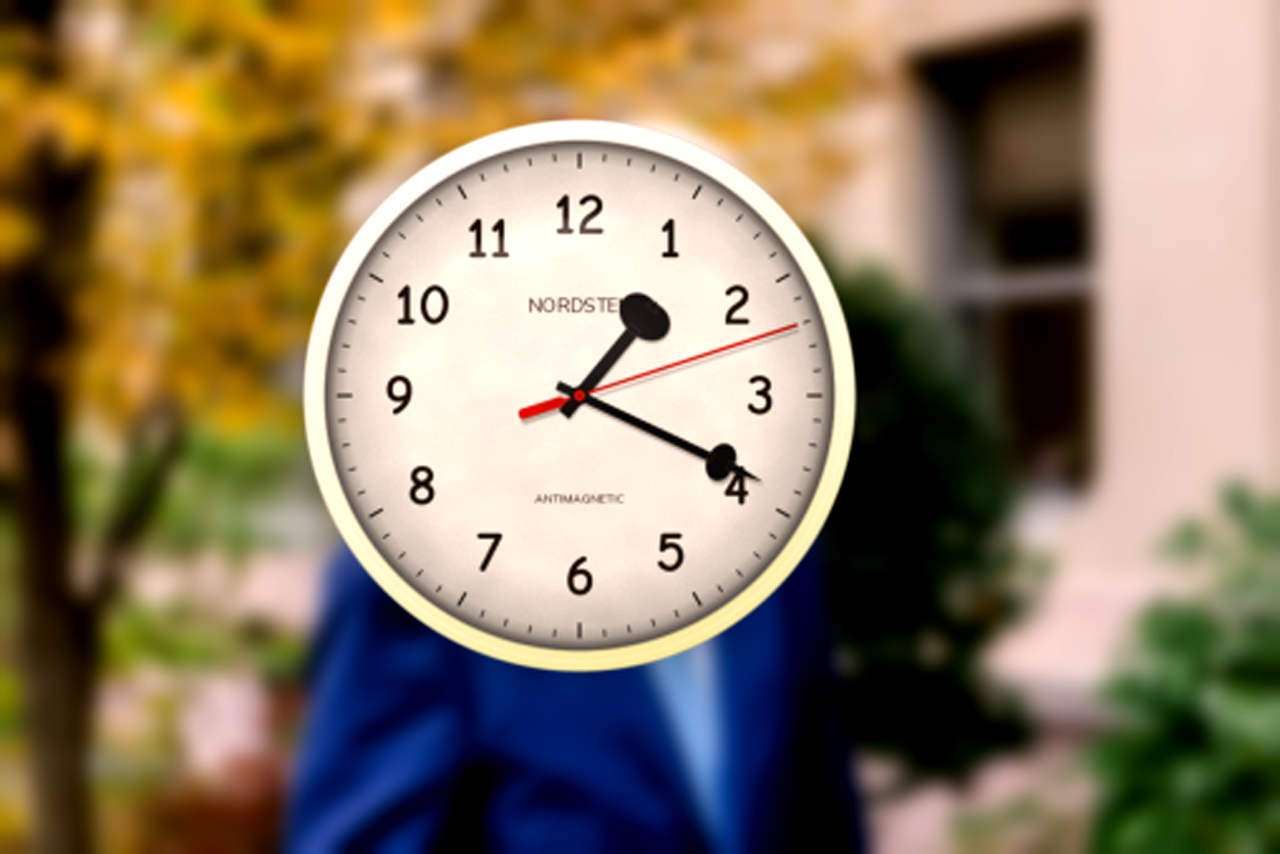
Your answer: 1 h 19 min 12 s
